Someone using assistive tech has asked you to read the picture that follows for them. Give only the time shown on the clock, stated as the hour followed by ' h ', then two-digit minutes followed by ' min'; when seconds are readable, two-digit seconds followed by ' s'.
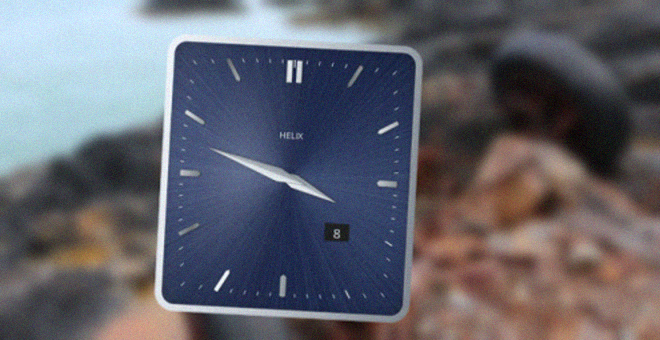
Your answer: 3 h 48 min
